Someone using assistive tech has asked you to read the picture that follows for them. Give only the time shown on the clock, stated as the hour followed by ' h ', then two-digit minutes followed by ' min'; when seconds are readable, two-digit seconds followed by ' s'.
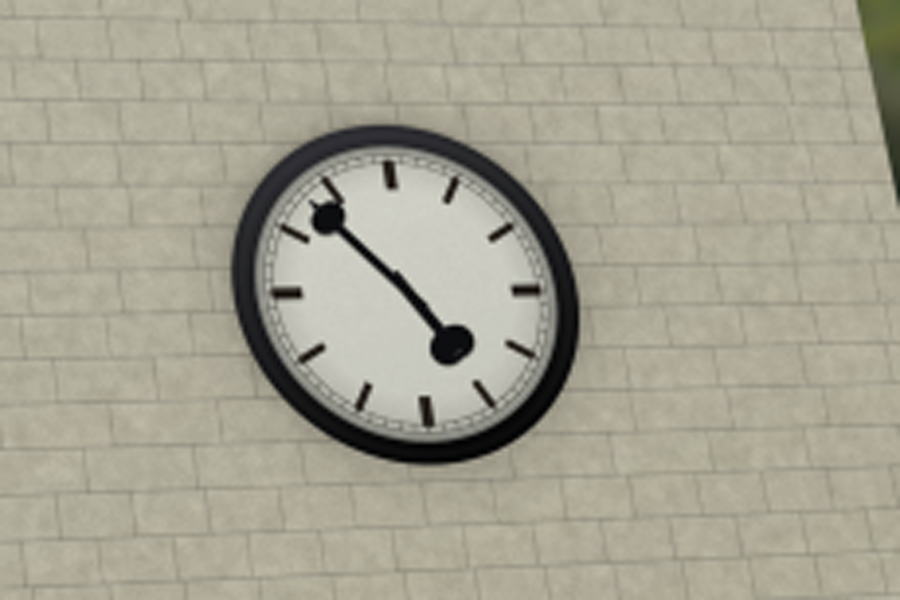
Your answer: 4 h 53 min
